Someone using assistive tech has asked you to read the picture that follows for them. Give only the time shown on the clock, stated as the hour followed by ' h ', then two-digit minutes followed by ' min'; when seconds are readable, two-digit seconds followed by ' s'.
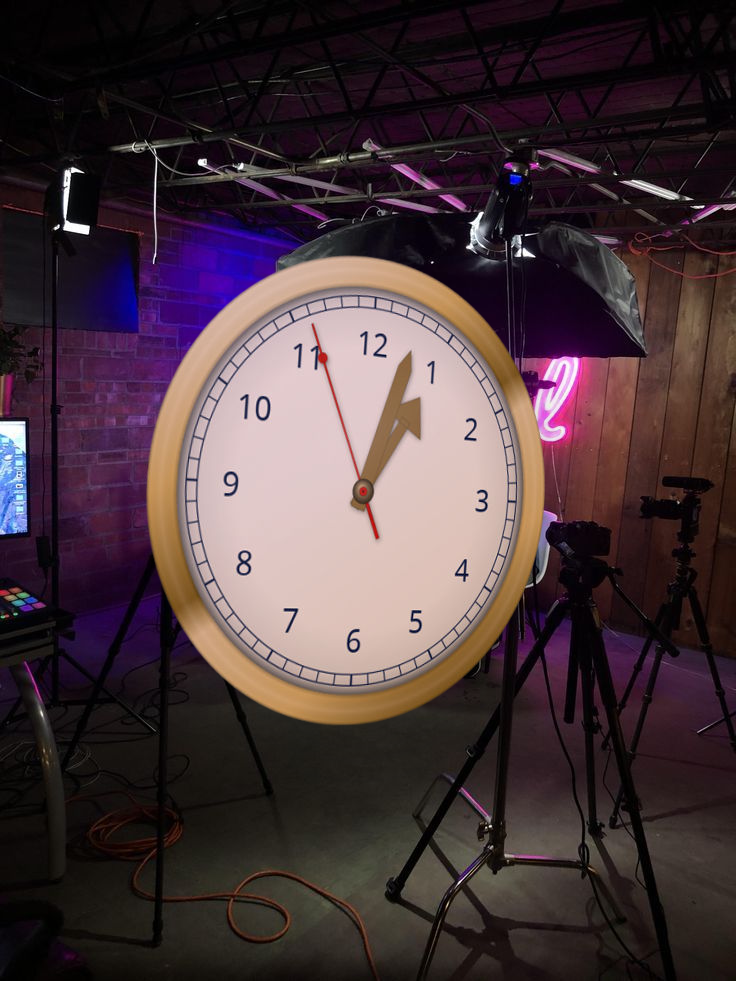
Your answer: 1 h 02 min 56 s
